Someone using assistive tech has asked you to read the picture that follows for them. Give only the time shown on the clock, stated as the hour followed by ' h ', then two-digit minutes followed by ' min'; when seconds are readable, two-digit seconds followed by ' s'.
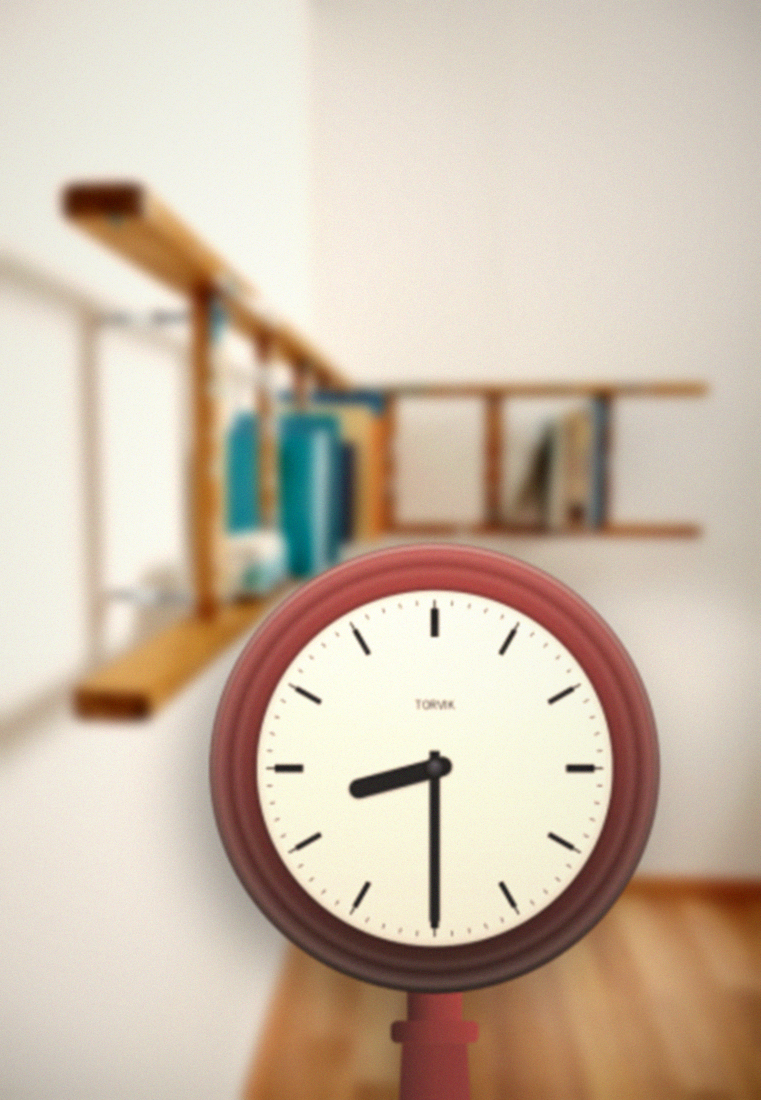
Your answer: 8 h 30 min
